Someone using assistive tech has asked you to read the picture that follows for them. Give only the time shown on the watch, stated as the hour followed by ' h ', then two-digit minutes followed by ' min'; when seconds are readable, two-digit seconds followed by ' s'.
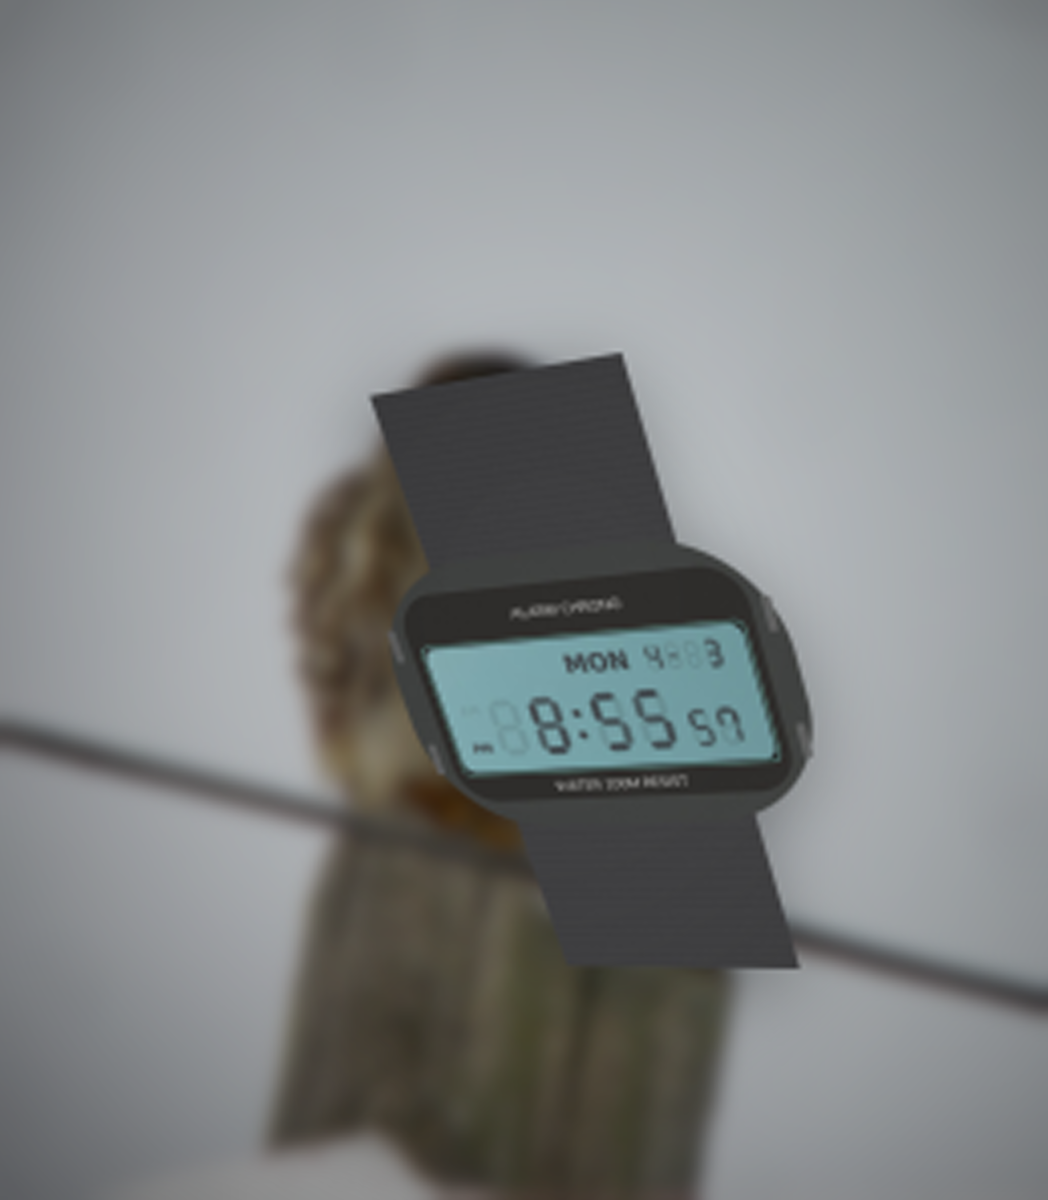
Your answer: 8 h 55 min 57 s
